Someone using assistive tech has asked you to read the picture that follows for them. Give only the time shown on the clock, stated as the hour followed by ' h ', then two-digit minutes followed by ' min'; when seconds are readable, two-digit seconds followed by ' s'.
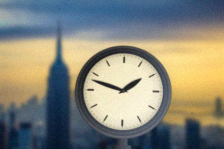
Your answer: 1 h 48 min
